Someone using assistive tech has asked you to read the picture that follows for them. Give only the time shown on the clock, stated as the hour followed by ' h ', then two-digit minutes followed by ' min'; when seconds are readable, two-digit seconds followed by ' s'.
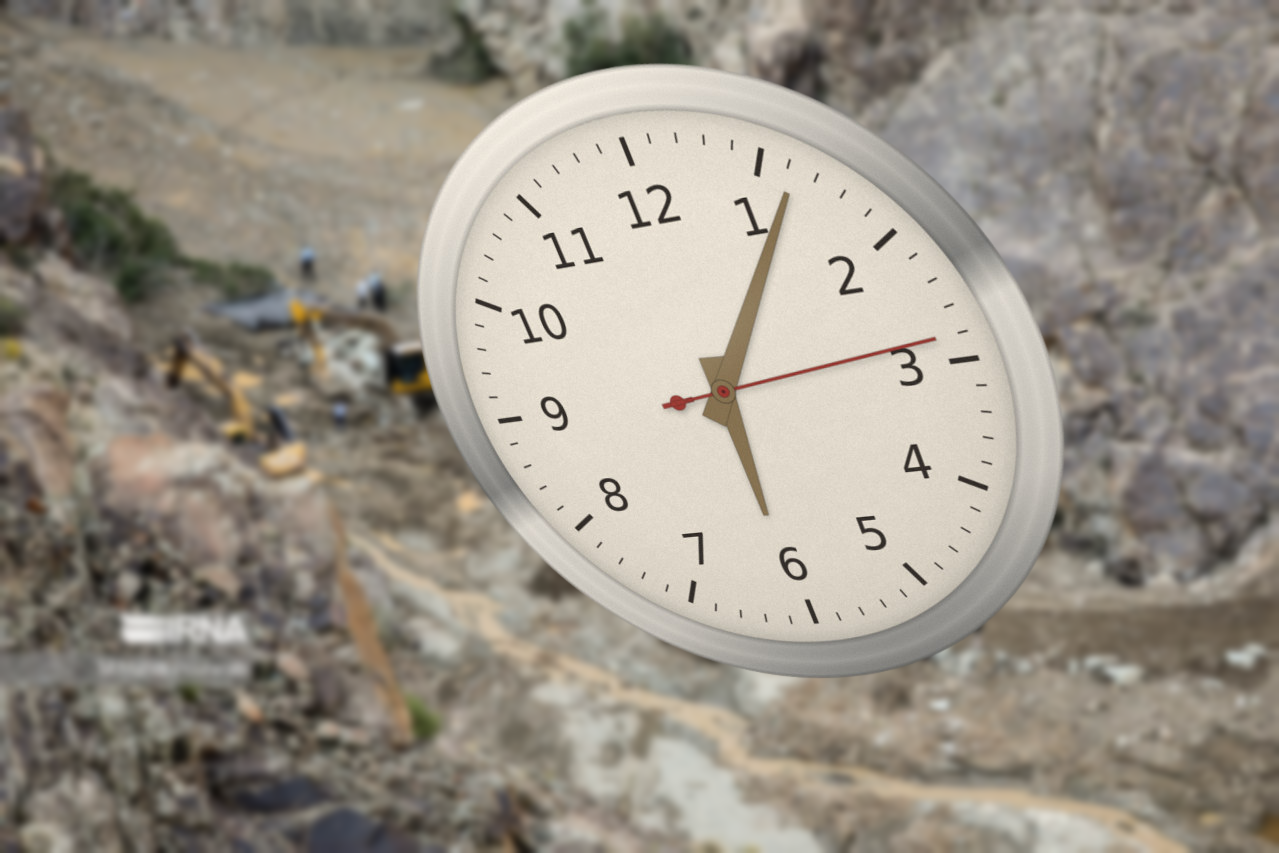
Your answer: 6 h 06 min 14 s
